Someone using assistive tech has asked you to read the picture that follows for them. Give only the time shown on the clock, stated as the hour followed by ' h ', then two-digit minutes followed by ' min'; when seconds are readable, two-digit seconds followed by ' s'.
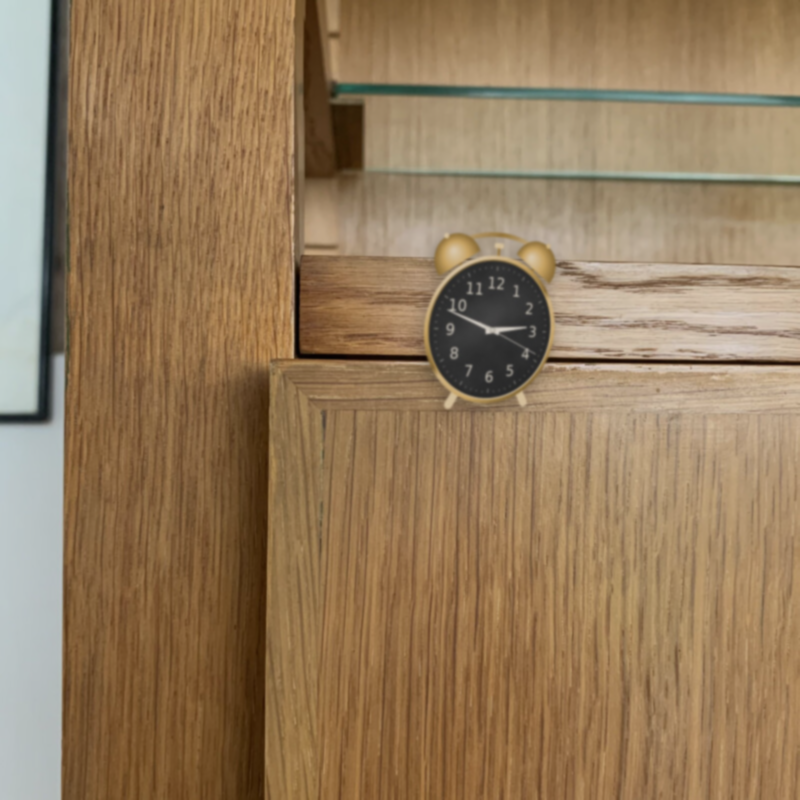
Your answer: 2 h 48 min 19 s
